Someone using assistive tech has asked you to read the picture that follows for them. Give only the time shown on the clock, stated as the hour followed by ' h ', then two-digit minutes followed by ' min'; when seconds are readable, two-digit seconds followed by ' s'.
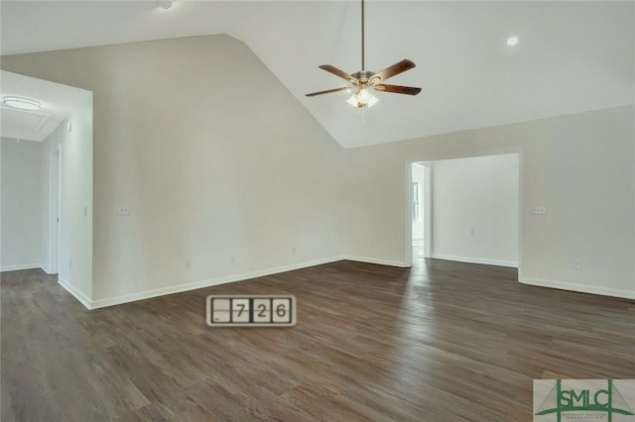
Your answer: 7 h 26 min
